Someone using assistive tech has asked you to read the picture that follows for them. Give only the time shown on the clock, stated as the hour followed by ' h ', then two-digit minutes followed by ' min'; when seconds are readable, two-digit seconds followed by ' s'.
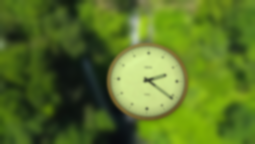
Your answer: 2 h 21 min
